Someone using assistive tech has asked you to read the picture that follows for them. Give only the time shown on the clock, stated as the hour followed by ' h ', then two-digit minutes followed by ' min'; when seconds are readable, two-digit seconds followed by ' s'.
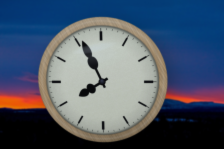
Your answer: 7 h 56 min
